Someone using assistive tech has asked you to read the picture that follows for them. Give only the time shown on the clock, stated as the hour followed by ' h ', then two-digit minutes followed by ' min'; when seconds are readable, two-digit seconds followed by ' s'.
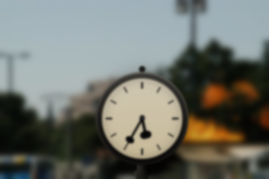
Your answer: 5 h 35 min
